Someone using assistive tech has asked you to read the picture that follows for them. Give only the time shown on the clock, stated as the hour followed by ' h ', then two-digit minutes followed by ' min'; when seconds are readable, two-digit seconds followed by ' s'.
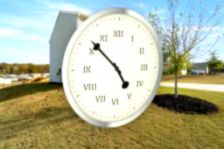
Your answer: 4 h 52 min
